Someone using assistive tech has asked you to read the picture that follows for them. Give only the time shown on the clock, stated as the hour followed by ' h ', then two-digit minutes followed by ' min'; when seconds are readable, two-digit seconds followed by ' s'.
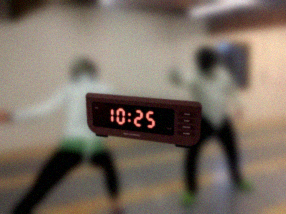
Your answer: 10 h 25 min
